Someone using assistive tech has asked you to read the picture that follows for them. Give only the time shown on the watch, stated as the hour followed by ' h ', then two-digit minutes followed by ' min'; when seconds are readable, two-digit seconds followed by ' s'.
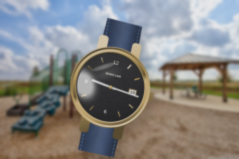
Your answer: 9 h 16 min
